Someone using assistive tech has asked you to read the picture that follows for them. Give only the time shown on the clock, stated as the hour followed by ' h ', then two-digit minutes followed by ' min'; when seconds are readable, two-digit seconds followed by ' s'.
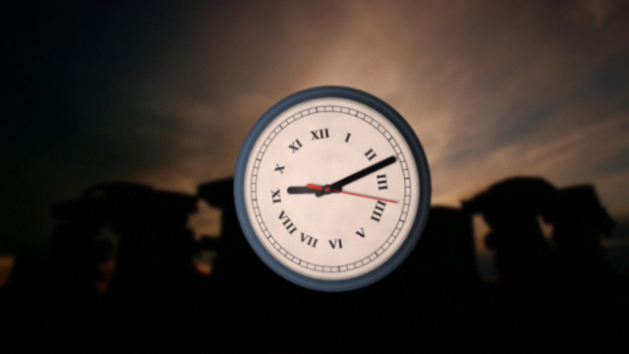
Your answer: 9 h 12 min 18 s
